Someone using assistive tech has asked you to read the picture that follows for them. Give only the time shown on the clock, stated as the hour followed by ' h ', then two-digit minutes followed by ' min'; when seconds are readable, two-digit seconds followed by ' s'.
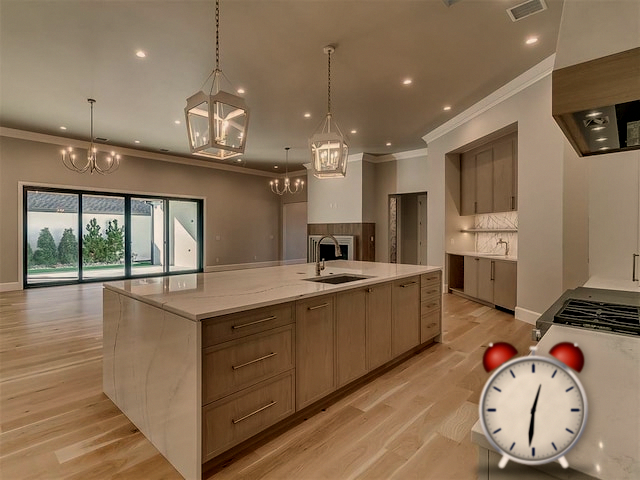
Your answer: 12 h 31 min
